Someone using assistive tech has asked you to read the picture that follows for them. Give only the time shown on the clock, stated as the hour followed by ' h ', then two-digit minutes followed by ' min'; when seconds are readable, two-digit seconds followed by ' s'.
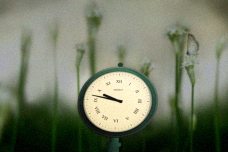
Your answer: 9 h 47 min
